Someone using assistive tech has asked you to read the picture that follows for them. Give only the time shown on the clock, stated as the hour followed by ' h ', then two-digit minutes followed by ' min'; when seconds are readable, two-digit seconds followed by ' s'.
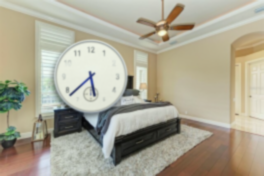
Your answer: 5 h 38 min
